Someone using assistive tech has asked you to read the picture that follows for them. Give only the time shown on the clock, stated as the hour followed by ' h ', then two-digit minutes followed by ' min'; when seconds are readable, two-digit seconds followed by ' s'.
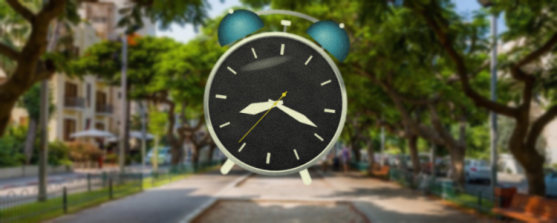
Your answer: 8 h 18 min 36 s
